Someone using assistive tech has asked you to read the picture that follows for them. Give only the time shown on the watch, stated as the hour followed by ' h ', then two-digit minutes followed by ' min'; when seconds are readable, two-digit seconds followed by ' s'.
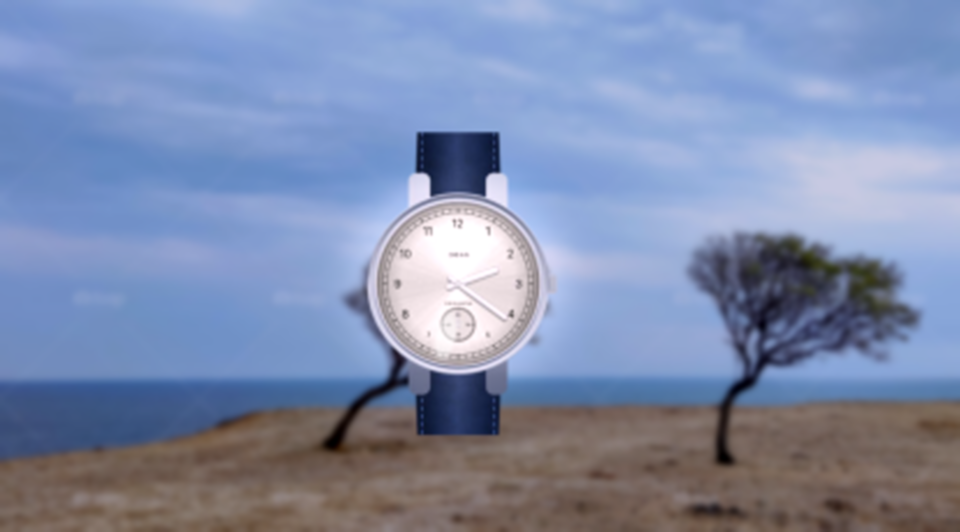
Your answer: 2 h 21 min
